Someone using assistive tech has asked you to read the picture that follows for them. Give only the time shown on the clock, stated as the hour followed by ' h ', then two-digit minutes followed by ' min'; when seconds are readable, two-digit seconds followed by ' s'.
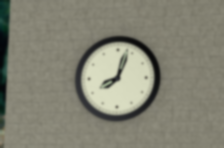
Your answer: 8 h 03 min
